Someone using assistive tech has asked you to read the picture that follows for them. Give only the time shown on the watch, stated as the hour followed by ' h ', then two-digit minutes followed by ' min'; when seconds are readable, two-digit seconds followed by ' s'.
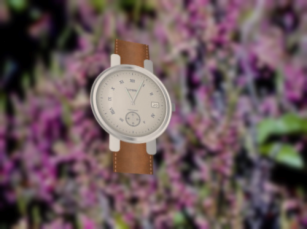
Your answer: 11 h 04 min
